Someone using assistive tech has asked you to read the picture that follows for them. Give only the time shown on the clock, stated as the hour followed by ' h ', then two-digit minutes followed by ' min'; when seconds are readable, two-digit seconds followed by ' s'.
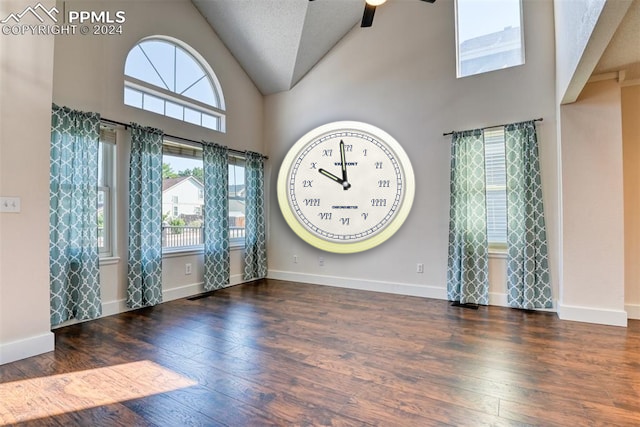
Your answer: 9 h 59 min
